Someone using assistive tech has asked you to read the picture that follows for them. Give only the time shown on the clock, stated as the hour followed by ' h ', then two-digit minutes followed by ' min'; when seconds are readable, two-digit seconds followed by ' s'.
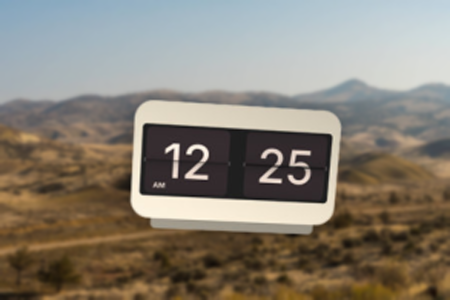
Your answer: 12 h 25 min
